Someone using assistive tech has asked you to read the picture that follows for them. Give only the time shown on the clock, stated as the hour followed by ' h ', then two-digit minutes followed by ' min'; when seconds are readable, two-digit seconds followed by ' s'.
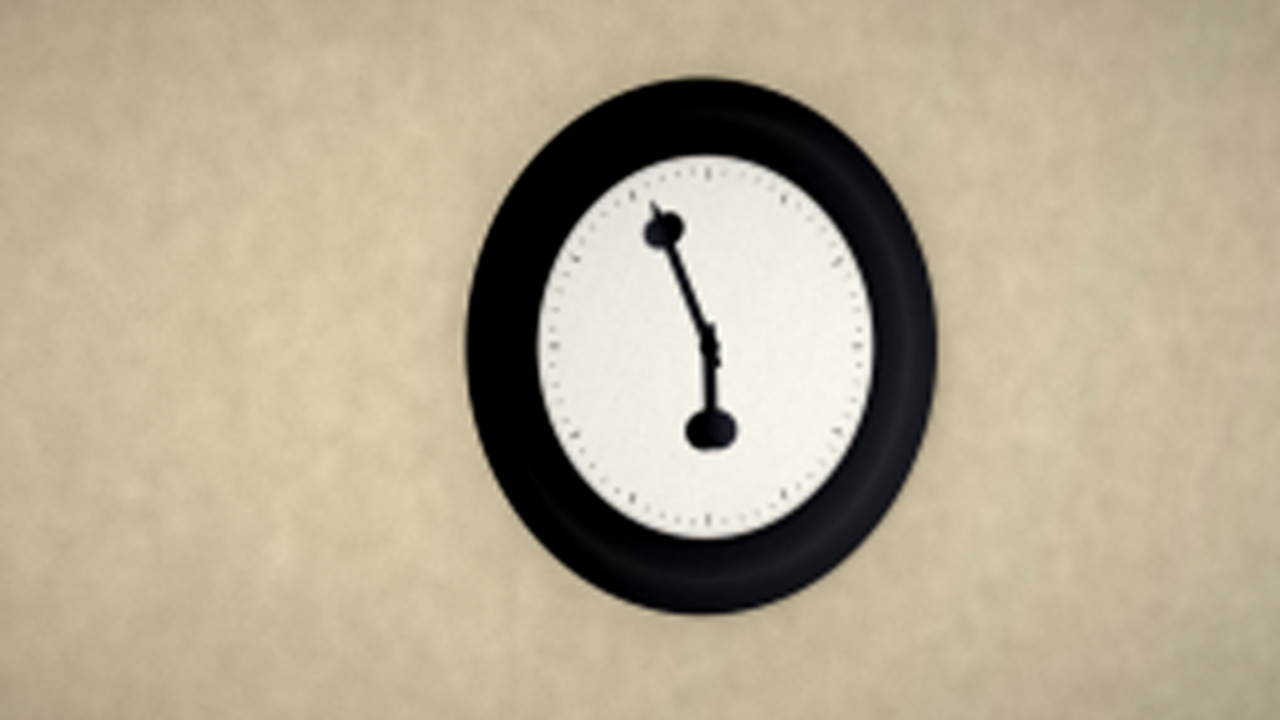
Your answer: 5 h 56 min
